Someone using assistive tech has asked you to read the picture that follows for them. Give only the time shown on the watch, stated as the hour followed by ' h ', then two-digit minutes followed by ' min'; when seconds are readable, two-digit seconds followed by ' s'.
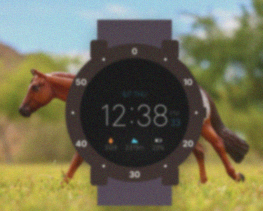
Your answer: 12 h 38 min
